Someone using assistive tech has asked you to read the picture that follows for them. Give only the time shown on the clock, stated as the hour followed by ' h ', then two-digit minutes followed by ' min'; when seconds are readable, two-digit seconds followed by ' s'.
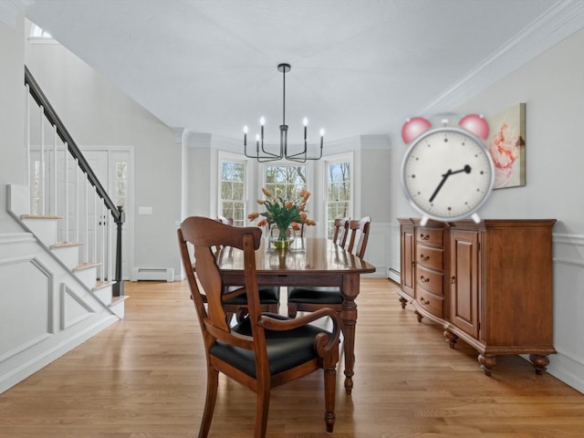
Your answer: 2 h 36 min
